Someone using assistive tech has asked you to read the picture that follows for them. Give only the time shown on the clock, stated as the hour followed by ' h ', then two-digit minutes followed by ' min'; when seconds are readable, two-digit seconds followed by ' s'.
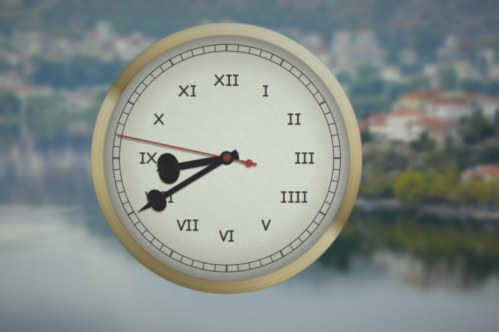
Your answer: 8 h 39 min 47 s
